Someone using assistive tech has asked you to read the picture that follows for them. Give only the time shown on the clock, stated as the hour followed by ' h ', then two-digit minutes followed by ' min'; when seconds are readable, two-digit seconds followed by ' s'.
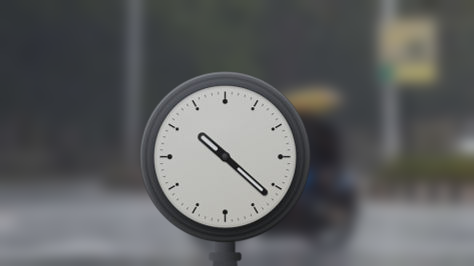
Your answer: 10 h 22 min
